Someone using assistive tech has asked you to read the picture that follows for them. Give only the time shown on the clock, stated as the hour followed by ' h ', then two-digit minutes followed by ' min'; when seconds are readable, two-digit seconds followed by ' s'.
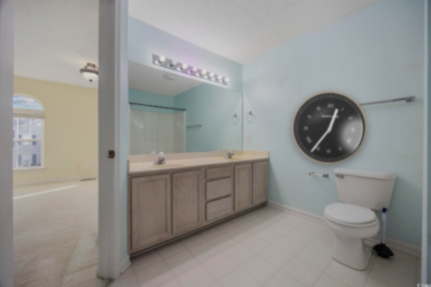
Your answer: 12 h 36 min
